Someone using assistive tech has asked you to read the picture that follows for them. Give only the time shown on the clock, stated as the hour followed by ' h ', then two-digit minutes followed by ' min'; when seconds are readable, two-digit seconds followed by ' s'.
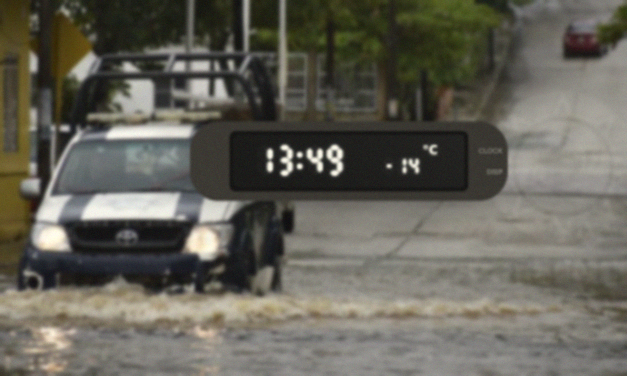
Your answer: 13 h 49 min
